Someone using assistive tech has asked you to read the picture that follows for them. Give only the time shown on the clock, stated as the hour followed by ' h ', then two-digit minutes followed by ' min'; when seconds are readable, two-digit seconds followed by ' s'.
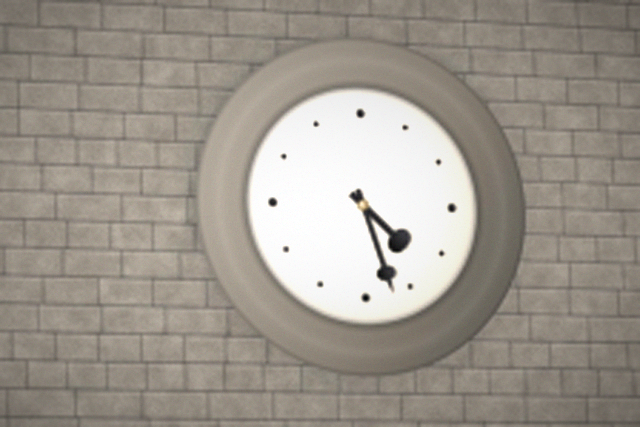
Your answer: 4 h 27 min
